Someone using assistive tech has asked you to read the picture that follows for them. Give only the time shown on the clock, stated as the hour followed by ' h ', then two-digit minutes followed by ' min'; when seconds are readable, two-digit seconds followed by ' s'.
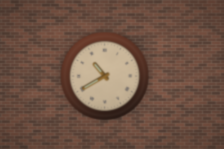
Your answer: 10 h 40 min
